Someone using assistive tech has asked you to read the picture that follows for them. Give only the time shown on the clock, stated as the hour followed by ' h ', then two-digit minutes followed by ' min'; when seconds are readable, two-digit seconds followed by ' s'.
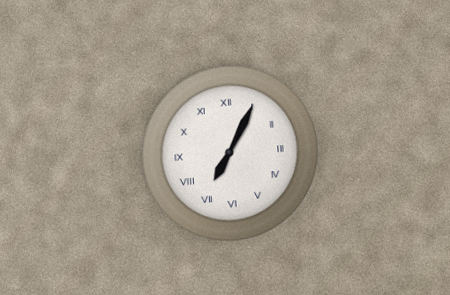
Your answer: 7 h 05 min
